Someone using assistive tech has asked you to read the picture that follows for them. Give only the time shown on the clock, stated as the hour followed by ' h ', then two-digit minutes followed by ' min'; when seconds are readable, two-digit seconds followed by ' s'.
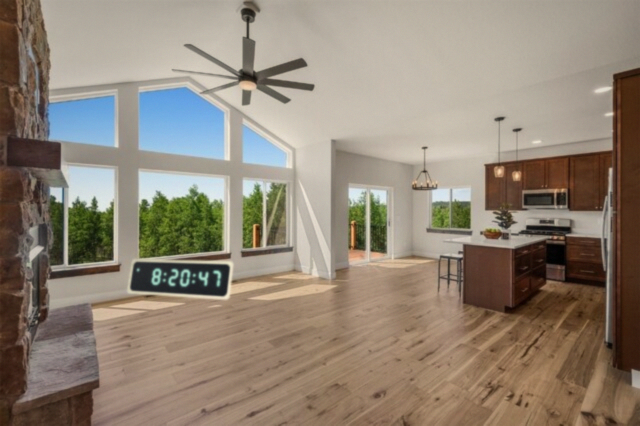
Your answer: 8 h 20 min 47 s
